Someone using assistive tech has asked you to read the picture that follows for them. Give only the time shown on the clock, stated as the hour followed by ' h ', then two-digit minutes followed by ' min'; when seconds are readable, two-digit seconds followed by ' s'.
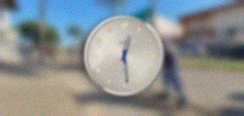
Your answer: 12 h 29 min
